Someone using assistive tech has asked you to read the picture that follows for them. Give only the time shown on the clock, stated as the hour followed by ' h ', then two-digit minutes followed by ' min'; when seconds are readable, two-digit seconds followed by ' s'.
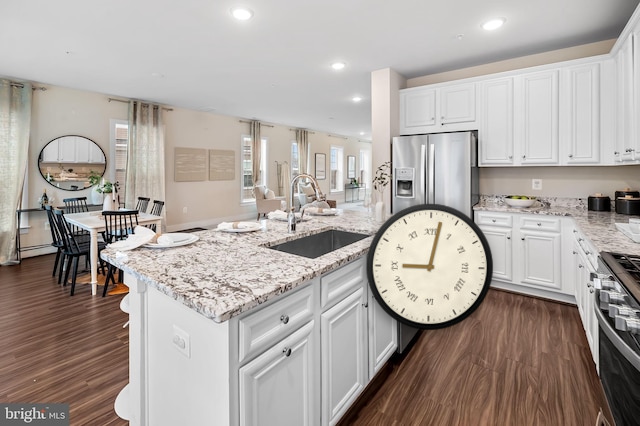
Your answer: 9 h 02 min
